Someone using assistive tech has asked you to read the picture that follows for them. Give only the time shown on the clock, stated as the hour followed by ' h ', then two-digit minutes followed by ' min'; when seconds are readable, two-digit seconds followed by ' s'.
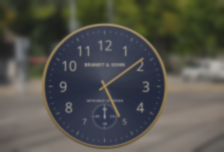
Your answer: 5 h 09 min
